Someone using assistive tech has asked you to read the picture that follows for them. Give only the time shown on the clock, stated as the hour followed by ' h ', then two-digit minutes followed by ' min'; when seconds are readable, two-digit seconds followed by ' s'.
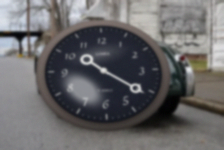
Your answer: 10 h 21 min
